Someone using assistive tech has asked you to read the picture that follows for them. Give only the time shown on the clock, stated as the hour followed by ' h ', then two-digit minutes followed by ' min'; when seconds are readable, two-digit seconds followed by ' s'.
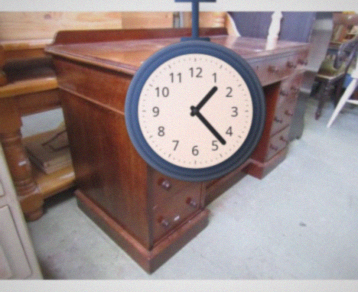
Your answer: 1 h 23 min
